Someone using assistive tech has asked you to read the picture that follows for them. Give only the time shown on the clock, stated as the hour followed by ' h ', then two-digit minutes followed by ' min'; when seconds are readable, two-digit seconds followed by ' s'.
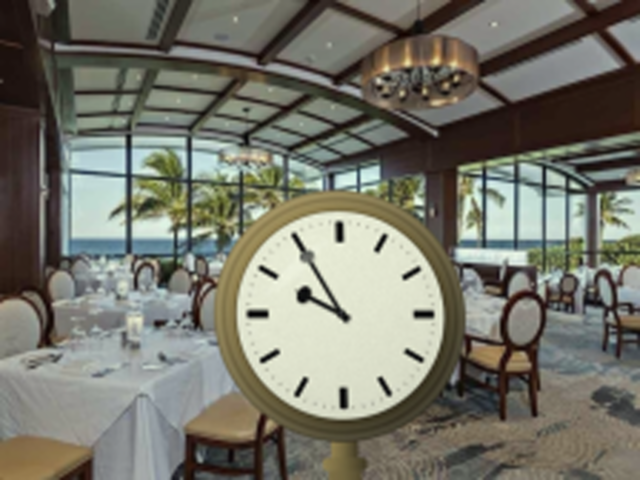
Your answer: 9 h 55 min
